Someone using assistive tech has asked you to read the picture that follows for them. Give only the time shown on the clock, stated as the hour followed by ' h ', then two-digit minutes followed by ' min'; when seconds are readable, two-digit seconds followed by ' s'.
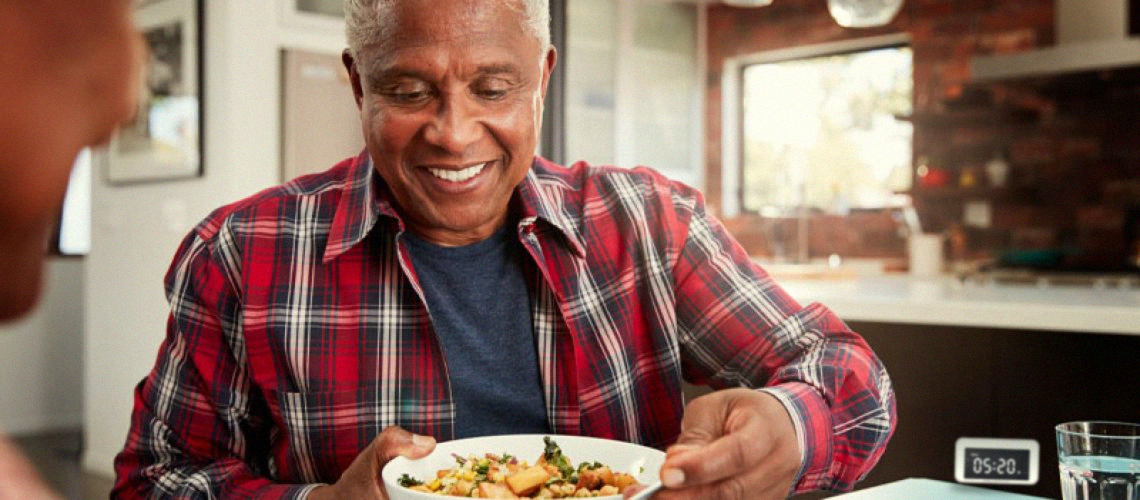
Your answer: 5 h 20 min
